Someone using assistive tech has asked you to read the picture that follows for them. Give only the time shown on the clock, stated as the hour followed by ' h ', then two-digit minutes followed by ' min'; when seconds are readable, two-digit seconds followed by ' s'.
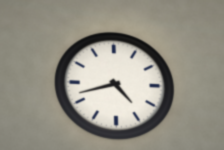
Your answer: 4 h 42 min
